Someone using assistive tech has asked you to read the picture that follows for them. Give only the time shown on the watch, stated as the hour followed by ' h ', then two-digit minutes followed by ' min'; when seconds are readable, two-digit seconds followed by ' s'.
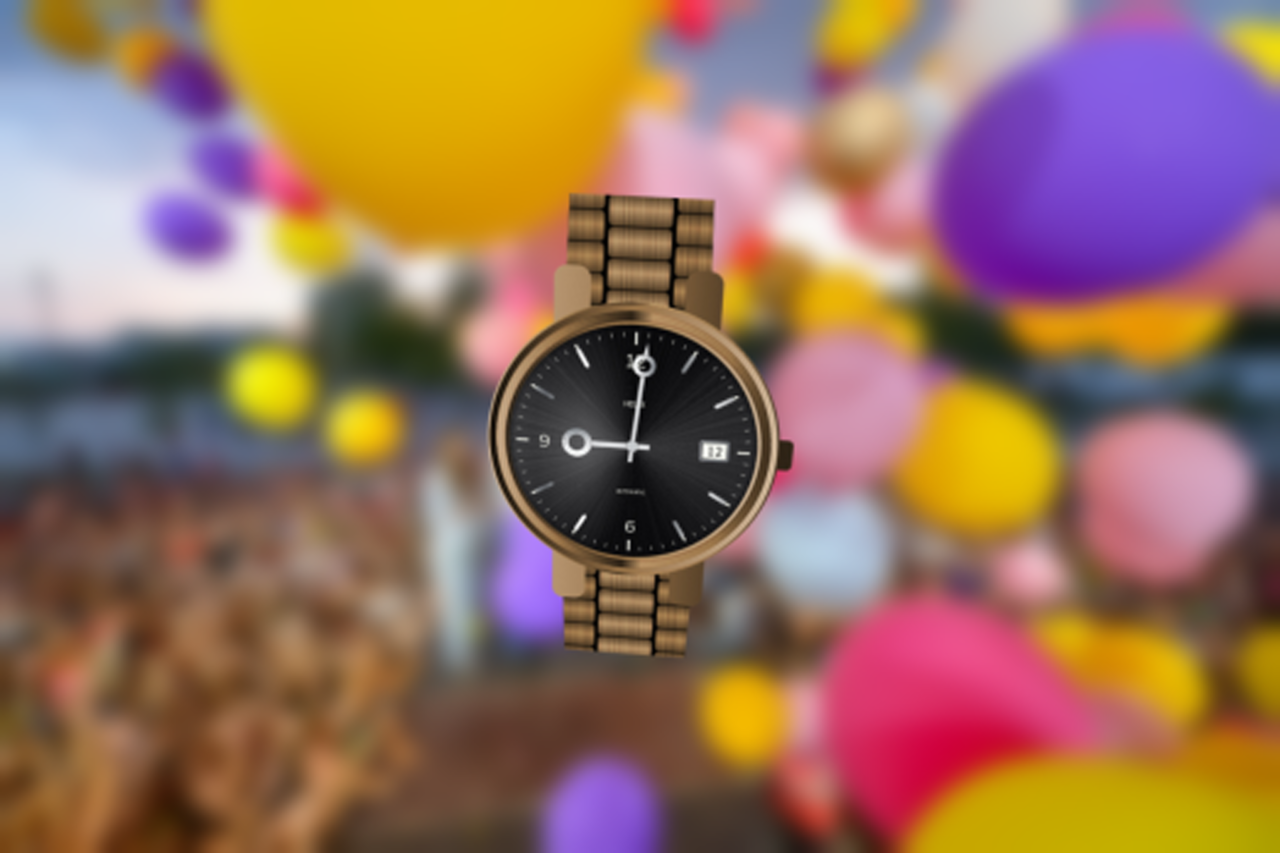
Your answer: 9 h 01 min
